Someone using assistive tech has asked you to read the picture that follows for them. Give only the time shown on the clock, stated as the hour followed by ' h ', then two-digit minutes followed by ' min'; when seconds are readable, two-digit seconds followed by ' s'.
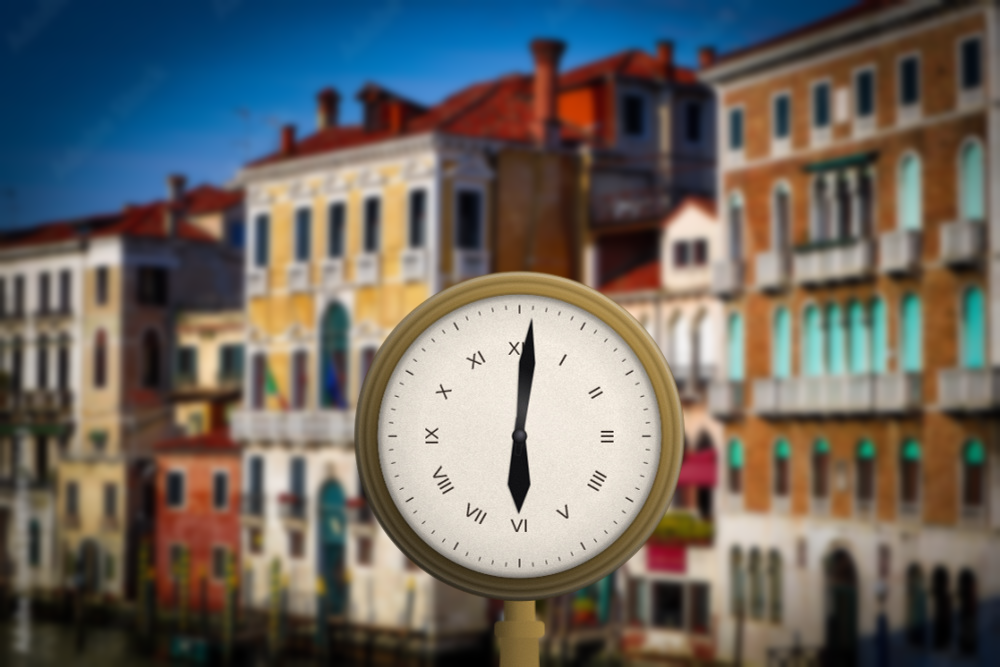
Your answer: 6 h 01 min
